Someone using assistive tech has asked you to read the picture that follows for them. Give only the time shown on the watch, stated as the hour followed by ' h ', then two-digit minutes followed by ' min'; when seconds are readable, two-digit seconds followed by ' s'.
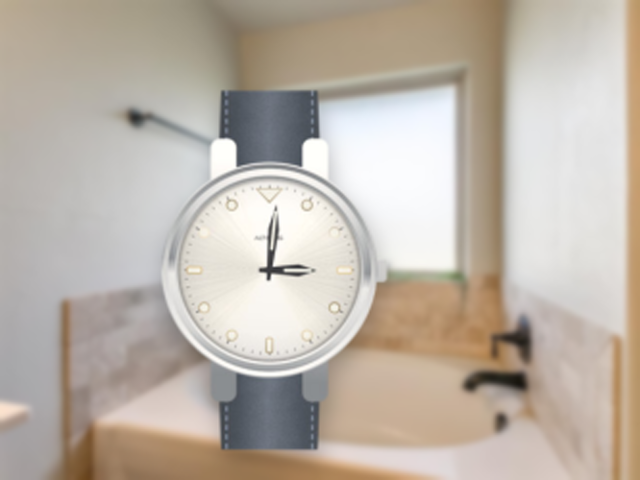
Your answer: 3 h 01 min
